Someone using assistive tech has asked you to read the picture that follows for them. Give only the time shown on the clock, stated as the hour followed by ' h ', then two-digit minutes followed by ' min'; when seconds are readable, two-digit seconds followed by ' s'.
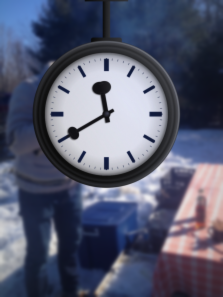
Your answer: 11 h 40 min
